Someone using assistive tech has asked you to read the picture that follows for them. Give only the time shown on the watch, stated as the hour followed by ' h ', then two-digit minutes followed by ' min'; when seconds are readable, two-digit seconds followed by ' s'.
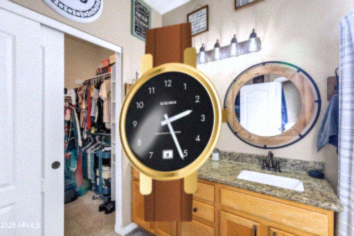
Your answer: 2 h 26 min
